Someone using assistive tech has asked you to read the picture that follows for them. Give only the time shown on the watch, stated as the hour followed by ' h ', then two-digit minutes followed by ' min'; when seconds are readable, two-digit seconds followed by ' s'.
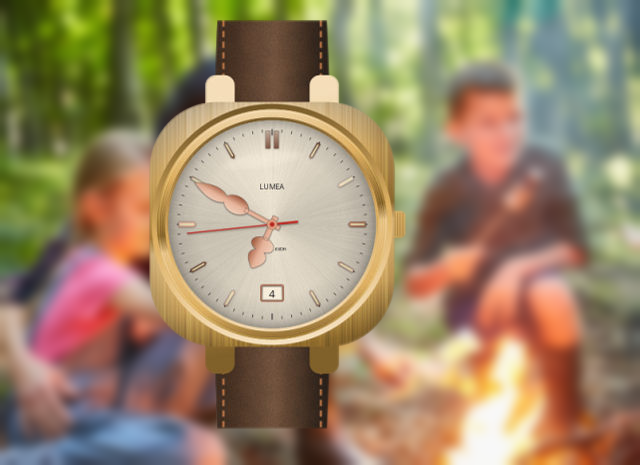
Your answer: 6 h 49 min 44 s
